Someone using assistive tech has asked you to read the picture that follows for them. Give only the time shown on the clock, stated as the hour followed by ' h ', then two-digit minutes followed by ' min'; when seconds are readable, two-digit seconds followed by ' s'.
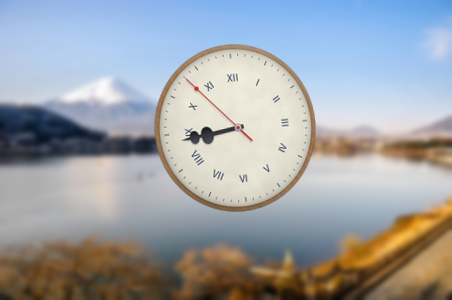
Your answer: 8 h 43 min 53 s
